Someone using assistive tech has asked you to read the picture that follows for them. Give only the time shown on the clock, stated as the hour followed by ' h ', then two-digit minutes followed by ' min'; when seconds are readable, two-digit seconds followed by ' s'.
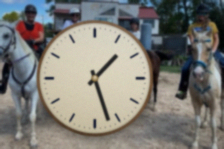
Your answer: 1 h 27 min
